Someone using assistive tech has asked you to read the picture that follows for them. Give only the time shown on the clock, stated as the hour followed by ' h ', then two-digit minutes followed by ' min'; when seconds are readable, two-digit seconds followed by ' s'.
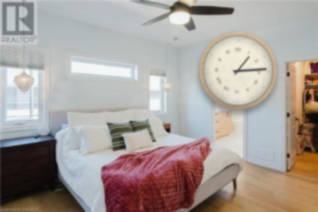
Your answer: 1 h 14 min
